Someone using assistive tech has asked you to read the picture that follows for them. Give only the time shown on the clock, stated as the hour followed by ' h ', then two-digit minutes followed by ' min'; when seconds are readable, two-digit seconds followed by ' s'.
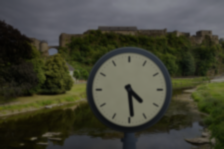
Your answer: 4 h 29 min
